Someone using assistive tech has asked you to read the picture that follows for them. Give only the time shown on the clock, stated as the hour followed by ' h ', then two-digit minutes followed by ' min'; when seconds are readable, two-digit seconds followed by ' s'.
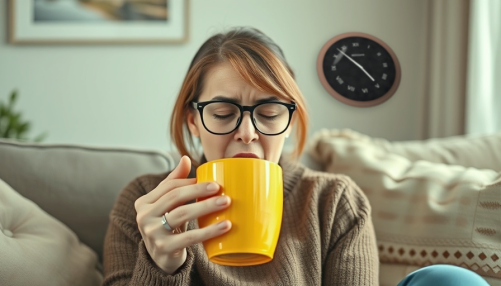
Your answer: 4 h 53 min
